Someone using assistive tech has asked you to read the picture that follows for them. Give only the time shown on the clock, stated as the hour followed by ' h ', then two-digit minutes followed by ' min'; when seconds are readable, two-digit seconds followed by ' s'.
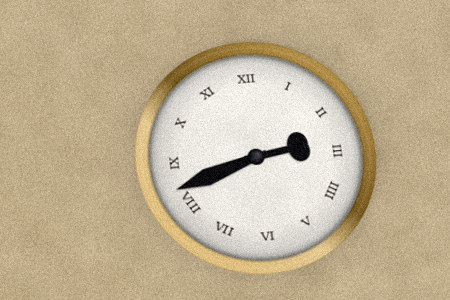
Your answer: 2 h 42 min
